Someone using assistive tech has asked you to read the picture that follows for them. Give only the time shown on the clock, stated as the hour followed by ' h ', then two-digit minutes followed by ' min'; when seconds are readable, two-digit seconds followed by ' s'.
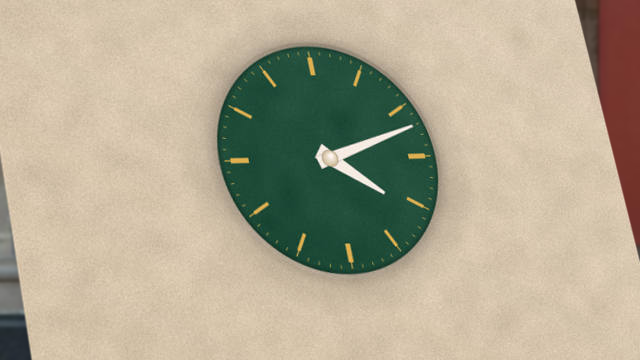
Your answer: 4 h 12 min
